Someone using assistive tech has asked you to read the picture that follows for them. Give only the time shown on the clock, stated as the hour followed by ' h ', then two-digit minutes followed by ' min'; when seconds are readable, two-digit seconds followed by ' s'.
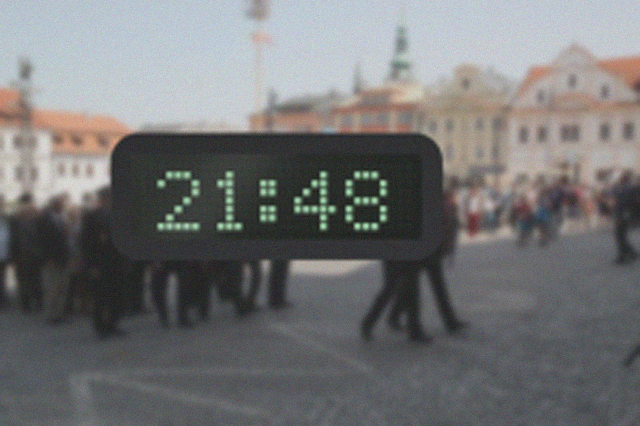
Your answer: 21 h 48 min
